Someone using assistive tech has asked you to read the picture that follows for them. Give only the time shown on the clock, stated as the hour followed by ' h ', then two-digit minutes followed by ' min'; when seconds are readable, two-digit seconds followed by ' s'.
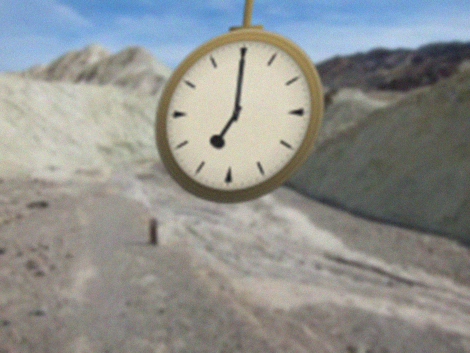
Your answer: 7 h 00 min
